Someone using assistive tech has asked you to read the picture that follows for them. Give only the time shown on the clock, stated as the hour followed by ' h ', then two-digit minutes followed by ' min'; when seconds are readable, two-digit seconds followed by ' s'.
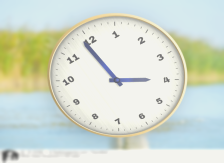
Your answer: 3 h 59 min
